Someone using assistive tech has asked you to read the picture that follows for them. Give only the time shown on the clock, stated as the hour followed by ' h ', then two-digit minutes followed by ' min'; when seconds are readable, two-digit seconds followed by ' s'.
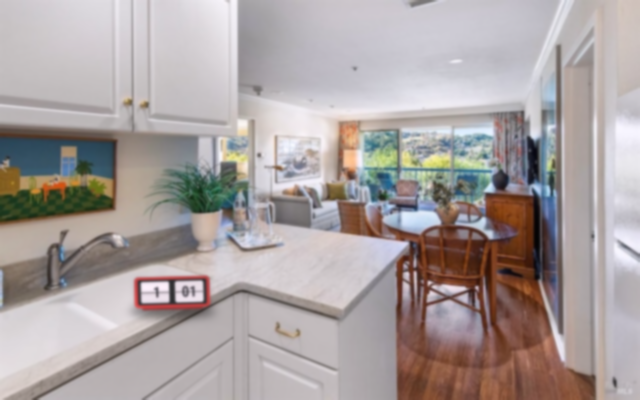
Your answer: 1 h 01 min
